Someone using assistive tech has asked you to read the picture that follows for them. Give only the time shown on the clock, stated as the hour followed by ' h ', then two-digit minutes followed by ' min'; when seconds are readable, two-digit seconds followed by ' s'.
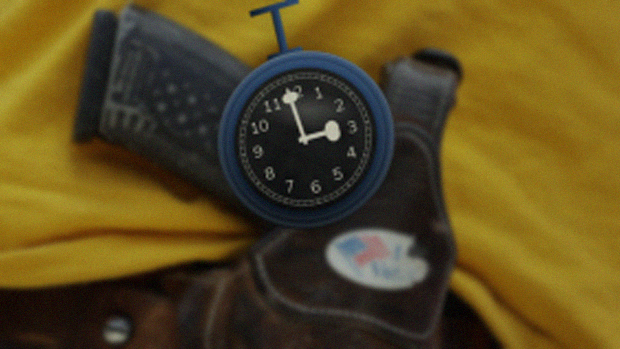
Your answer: 2 h 59 min
